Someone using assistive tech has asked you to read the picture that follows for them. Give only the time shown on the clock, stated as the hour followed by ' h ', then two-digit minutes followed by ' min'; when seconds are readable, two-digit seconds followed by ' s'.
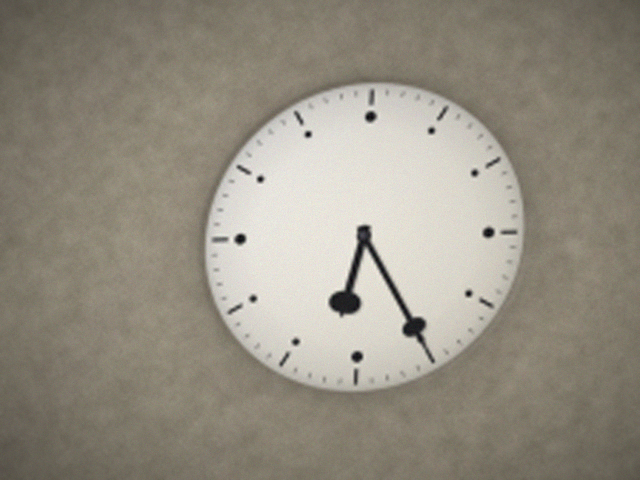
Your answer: 6 h 25 min
